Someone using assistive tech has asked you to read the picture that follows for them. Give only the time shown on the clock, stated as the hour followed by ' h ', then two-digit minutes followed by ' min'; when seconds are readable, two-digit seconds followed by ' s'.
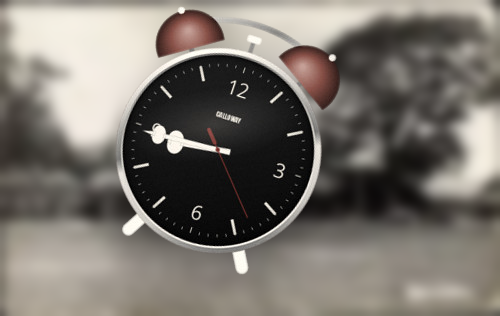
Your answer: 8 h 44 min 23 s
